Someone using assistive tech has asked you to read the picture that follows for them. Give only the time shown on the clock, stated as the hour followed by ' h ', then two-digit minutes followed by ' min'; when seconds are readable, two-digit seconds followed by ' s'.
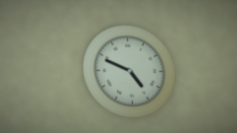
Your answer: 4 h 49 min
